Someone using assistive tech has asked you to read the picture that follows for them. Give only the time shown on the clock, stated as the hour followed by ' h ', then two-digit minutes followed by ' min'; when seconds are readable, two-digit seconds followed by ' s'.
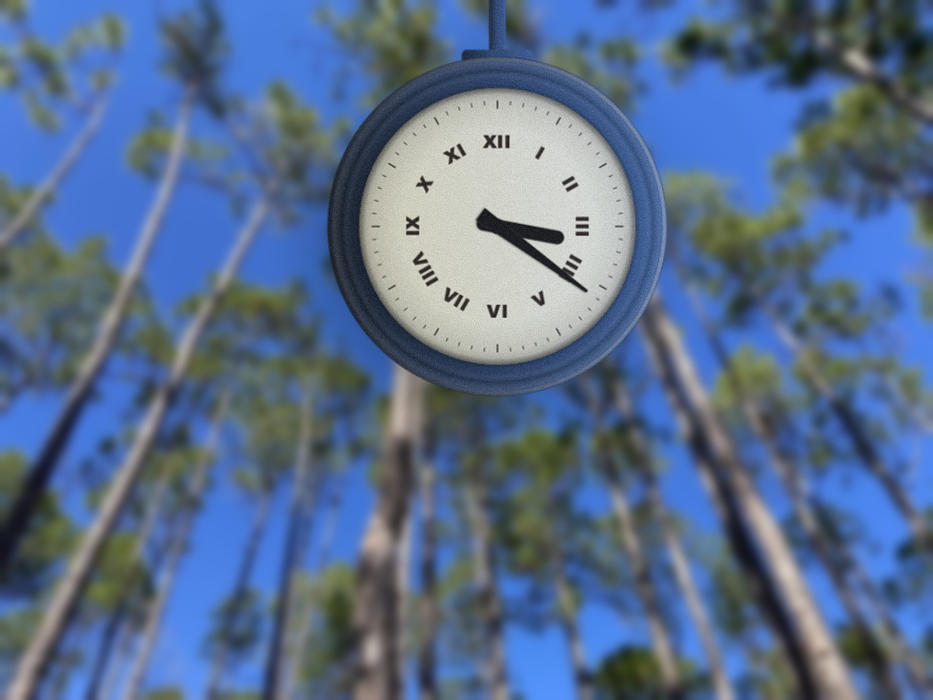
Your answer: 3 h 21 min
